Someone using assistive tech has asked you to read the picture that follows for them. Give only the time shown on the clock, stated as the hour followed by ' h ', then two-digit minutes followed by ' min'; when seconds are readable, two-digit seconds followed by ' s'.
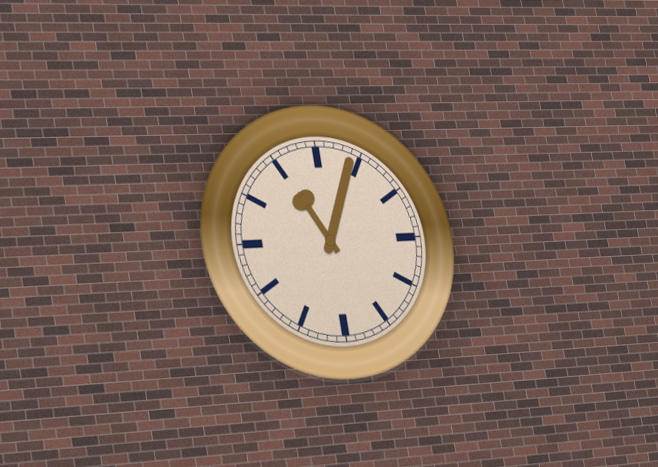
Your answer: 11 h 04 min
